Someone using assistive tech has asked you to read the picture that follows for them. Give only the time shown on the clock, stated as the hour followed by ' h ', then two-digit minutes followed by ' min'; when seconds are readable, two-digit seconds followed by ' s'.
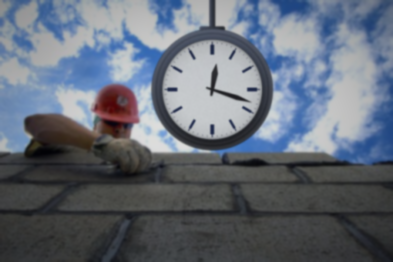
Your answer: 12 h 18 min
